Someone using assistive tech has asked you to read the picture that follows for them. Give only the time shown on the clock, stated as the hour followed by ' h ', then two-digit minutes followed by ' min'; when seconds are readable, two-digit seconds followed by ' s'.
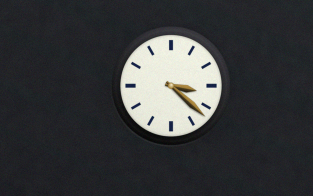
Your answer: 3 h 22 min
